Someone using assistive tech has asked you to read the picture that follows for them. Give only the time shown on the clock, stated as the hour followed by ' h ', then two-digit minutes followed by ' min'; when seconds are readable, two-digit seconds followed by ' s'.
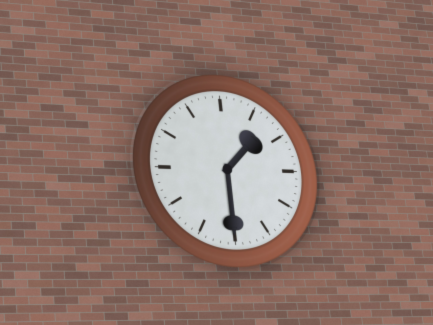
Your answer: 1 h 30 min
